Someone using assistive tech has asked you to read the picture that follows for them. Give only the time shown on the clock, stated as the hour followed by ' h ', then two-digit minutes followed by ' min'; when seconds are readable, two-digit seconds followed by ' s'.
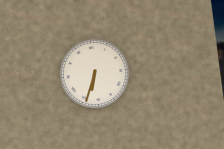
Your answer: 6 h 34 min
